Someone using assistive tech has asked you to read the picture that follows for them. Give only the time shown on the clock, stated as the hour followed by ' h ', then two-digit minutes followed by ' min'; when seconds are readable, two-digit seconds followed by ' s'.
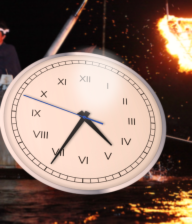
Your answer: 4 h 34 min 48 s
